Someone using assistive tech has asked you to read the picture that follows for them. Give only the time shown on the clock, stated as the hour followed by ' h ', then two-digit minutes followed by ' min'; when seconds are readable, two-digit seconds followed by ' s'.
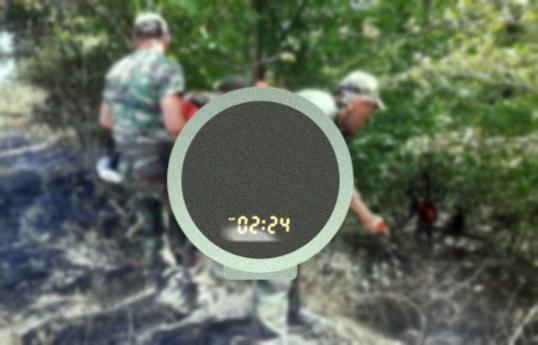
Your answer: 2 h 24 min
